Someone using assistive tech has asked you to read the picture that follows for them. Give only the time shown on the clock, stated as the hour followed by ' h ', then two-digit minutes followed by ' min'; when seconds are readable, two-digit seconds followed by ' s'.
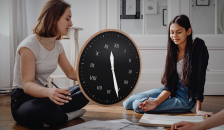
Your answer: 11 h 26 min
